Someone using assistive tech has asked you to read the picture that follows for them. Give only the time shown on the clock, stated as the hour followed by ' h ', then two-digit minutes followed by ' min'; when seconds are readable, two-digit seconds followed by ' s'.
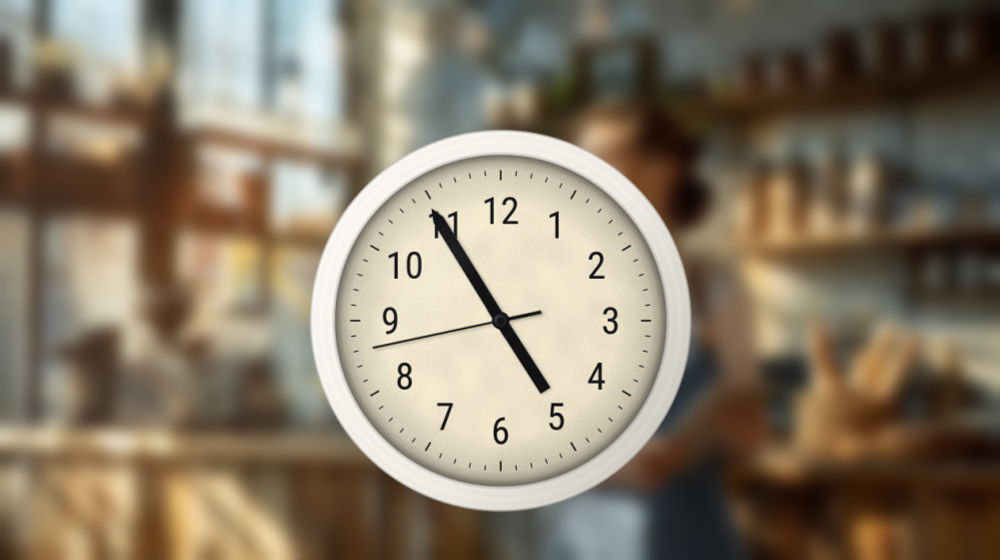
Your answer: 4 h 54 min 43 s
